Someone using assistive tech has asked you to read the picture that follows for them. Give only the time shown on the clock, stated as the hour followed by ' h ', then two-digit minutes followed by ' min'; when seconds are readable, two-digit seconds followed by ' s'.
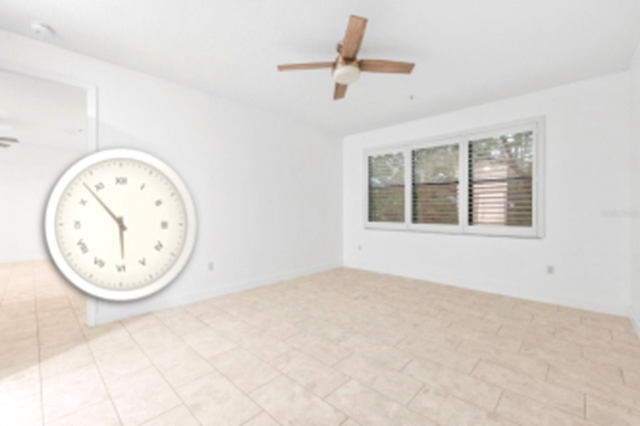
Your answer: 5 h 53 min
